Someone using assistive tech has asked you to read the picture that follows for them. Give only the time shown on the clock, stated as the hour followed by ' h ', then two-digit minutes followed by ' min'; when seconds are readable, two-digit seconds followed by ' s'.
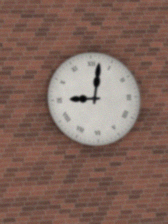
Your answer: 9 h 02 min
